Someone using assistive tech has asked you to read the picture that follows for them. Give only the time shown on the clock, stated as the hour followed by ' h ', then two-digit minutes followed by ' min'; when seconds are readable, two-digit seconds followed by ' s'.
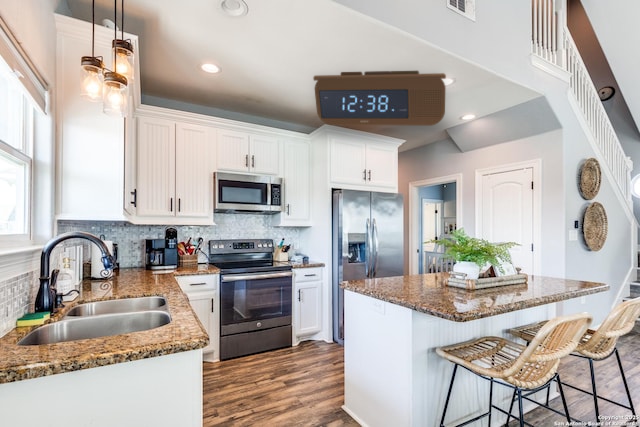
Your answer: 12 h 38 min
